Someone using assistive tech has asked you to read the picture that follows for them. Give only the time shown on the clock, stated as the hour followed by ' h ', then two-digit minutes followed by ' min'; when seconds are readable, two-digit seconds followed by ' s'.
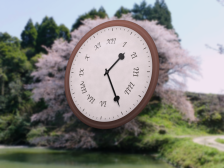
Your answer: 1 h 25 min
